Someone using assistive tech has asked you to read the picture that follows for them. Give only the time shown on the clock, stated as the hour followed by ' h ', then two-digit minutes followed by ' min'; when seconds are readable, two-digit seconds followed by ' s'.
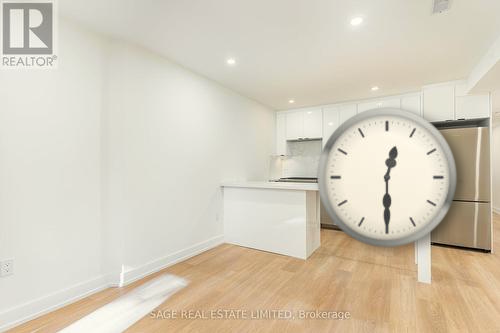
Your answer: 12 h 30 min
